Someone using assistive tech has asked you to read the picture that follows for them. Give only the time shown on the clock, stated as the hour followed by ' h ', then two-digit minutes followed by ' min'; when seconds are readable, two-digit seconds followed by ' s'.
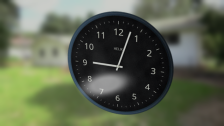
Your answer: 9 h 03 min
